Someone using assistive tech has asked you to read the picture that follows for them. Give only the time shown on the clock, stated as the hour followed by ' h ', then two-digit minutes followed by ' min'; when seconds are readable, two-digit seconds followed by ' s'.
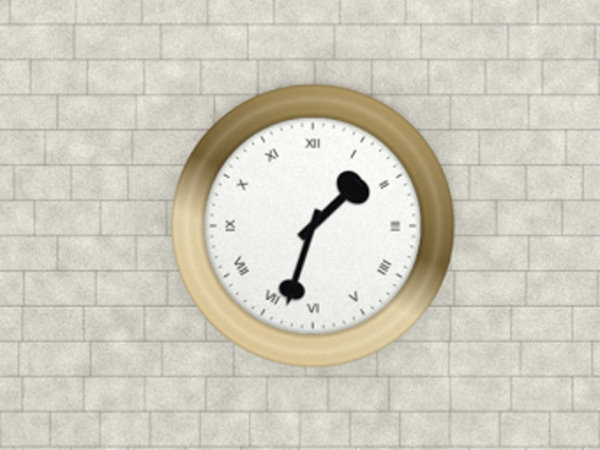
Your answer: 1 h 33 min
